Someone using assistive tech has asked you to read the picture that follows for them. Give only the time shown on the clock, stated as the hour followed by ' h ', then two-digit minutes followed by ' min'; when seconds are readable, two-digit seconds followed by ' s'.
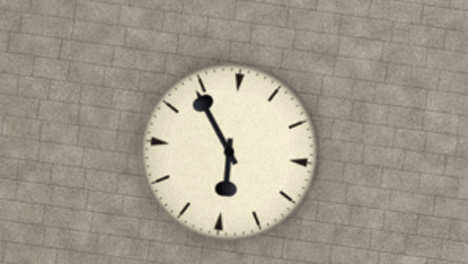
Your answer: 5 h 54 min
